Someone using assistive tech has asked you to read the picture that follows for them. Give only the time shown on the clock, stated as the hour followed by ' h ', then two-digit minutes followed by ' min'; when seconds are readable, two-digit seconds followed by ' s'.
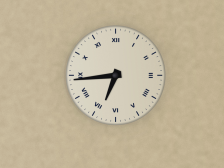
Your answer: 6 h 44 min
